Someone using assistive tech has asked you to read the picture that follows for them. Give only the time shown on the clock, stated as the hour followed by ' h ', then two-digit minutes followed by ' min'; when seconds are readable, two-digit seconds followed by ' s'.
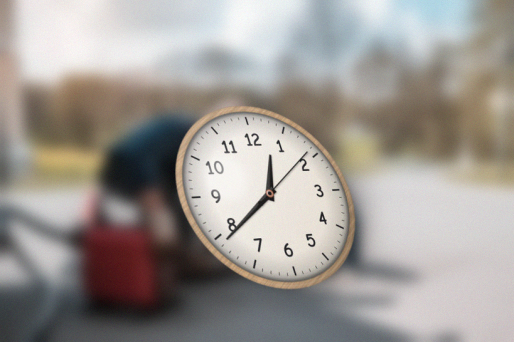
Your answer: 12 h 39 min 09 s
